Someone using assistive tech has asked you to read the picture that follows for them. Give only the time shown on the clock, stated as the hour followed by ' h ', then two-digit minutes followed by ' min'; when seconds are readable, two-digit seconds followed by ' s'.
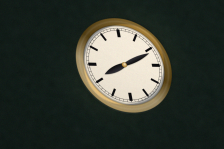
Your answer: 8 h 11 min
